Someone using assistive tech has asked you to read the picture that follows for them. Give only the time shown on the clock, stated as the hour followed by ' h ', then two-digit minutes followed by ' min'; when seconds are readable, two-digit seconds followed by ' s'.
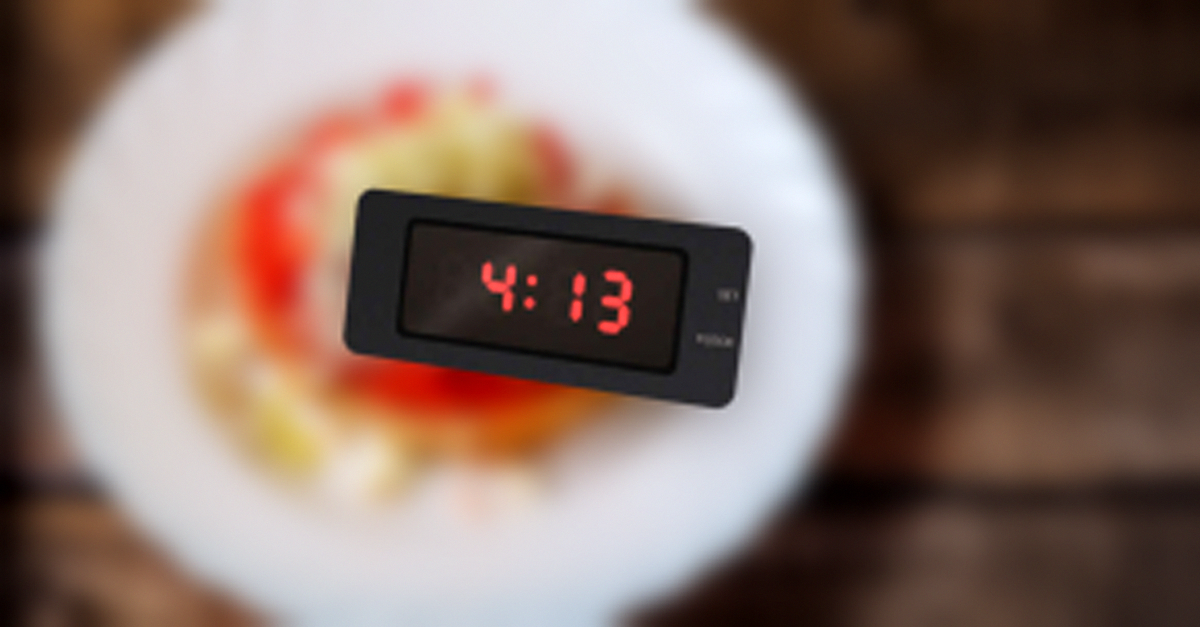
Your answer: 4 h 13 min
